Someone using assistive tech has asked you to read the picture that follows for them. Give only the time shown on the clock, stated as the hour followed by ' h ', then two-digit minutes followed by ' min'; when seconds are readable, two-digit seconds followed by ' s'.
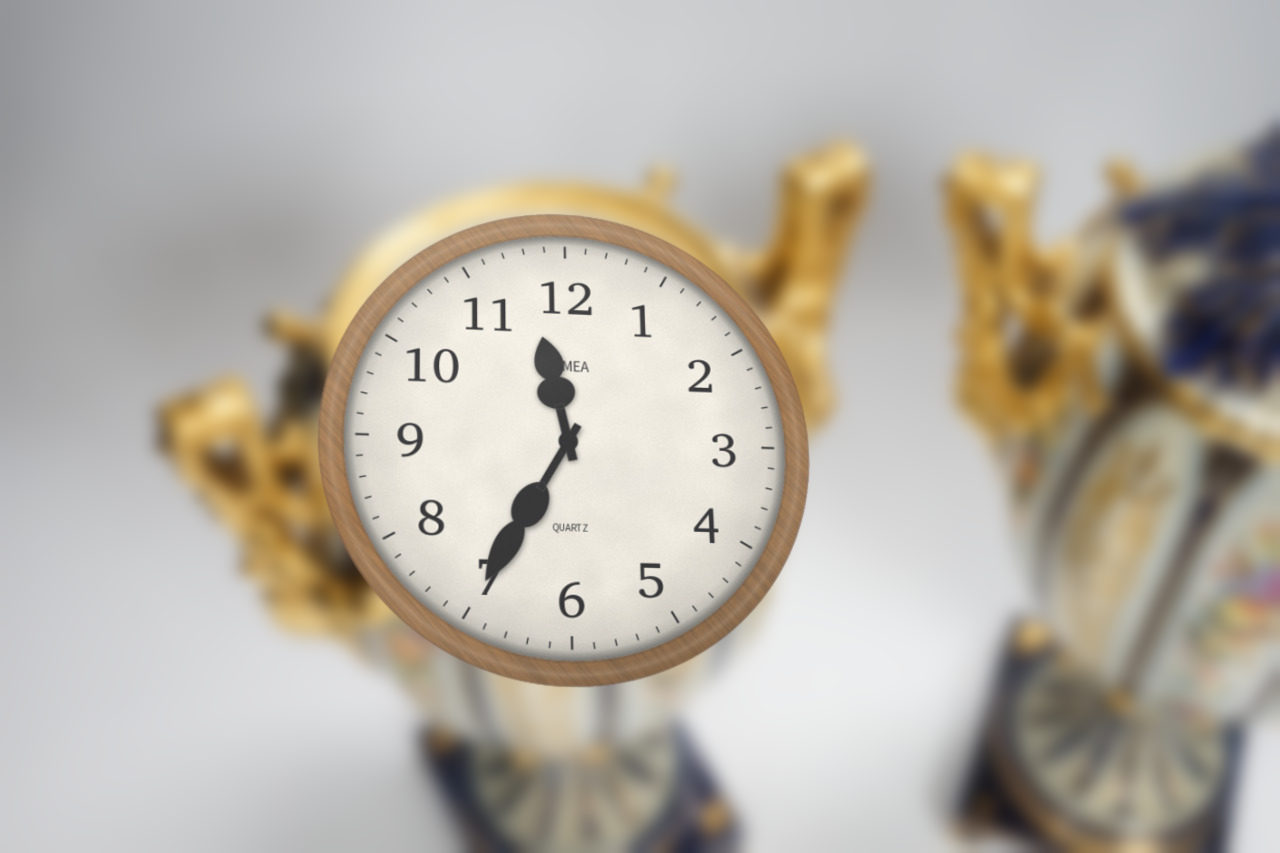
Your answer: 11 h 35 min
